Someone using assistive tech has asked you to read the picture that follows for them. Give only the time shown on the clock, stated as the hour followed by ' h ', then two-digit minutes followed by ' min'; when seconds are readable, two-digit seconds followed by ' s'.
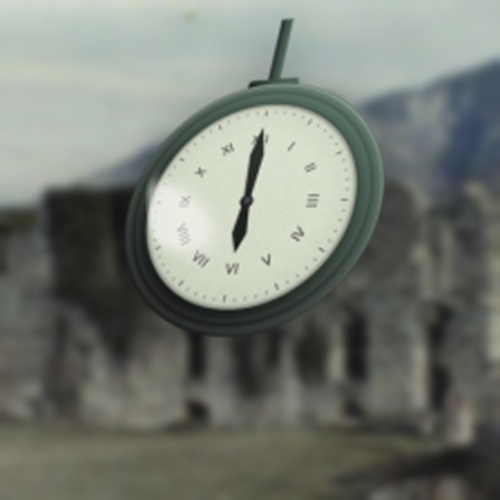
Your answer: 6 h 00 min
